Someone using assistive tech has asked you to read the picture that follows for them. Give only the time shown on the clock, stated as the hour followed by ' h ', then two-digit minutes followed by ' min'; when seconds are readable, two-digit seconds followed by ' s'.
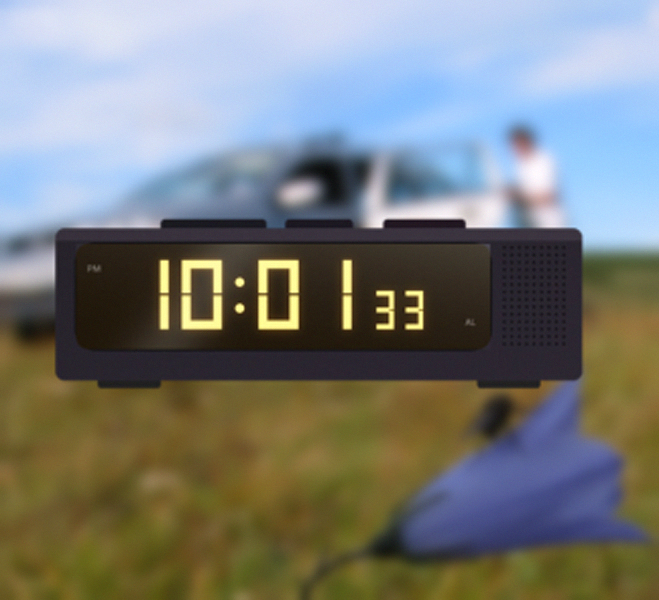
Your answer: 10 h 01 min 33 s
